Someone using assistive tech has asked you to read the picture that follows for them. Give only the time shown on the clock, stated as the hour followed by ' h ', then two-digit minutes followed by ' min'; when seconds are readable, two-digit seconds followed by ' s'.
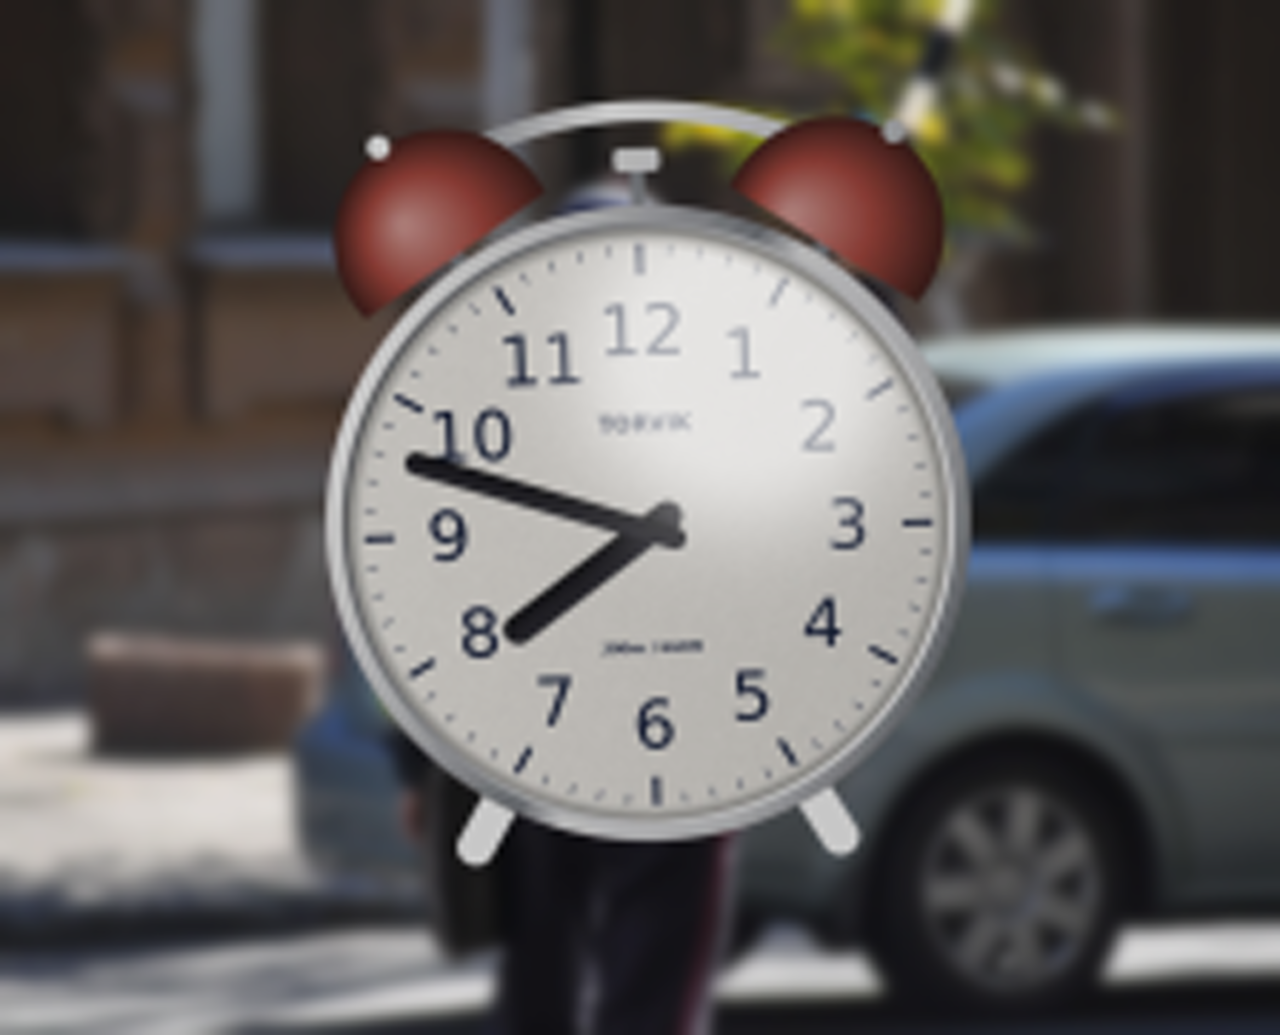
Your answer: 7 h 48 min
